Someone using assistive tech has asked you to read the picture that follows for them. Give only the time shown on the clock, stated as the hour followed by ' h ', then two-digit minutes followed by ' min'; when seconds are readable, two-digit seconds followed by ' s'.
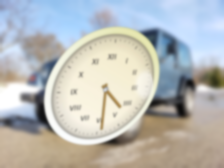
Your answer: 4 h 29 min
